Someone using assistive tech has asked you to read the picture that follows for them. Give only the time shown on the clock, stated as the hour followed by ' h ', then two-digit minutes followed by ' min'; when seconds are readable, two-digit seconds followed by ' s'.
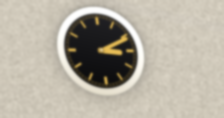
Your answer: 3 h 11 min
